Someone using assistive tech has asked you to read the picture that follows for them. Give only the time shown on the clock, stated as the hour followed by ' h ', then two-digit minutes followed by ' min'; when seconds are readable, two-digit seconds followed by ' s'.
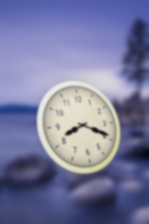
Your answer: 8 h 19 min
